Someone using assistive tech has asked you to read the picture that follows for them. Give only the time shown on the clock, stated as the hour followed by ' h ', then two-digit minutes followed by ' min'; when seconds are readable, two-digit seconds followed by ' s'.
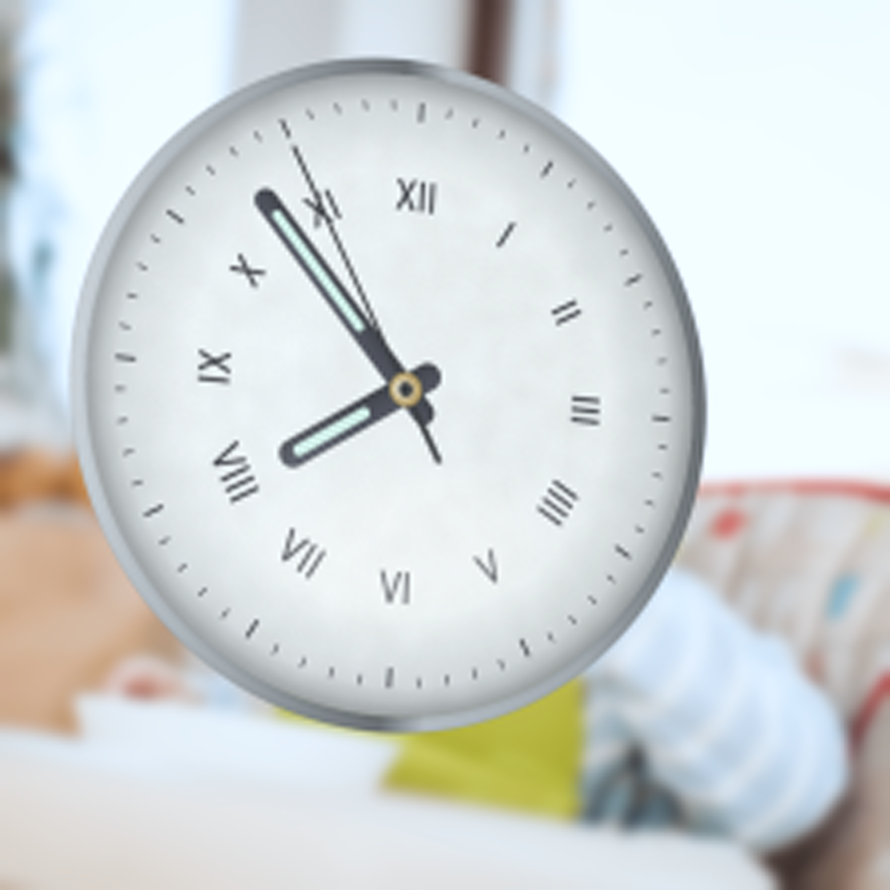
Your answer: 7 h 52 min 55 s
